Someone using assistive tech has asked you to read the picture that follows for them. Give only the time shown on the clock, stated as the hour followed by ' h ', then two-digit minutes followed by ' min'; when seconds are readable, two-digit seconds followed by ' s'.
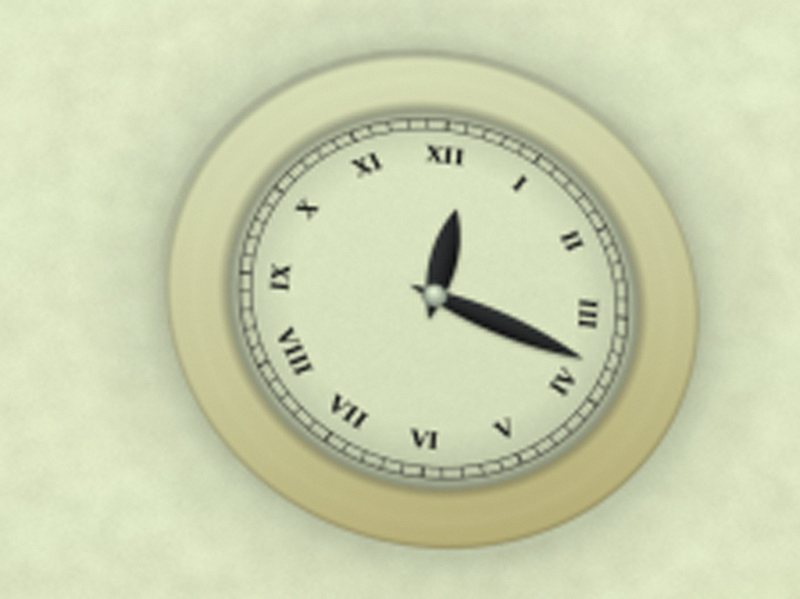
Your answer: 12 h 18 min
